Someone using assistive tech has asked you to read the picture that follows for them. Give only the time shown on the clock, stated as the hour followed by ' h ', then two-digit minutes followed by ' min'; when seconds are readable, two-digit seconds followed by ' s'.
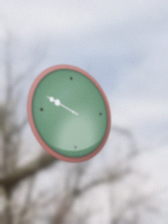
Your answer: 9 h 49 min
